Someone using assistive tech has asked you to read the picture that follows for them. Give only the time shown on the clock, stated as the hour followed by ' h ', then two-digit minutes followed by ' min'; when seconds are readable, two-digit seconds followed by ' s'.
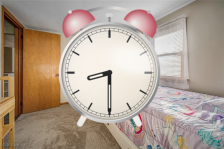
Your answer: 8 h 30 min
